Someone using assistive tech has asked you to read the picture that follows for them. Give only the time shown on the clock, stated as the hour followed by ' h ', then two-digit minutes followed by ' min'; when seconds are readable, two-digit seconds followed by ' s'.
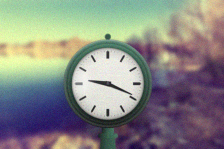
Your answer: 9 h 19 min
